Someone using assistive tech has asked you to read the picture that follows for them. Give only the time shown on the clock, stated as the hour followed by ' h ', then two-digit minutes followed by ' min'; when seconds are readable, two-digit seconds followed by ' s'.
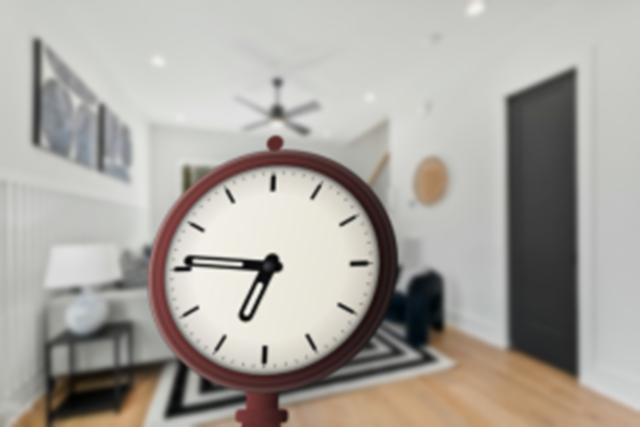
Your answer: 6 h 46 min
